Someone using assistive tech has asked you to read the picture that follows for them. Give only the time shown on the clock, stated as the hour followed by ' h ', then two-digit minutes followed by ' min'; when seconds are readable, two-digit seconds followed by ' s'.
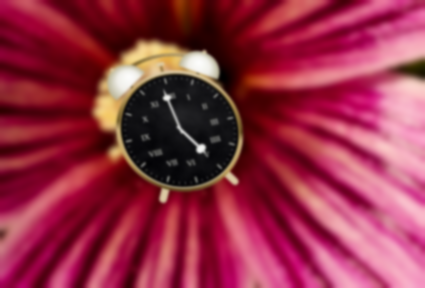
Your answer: 4 h 59 min
